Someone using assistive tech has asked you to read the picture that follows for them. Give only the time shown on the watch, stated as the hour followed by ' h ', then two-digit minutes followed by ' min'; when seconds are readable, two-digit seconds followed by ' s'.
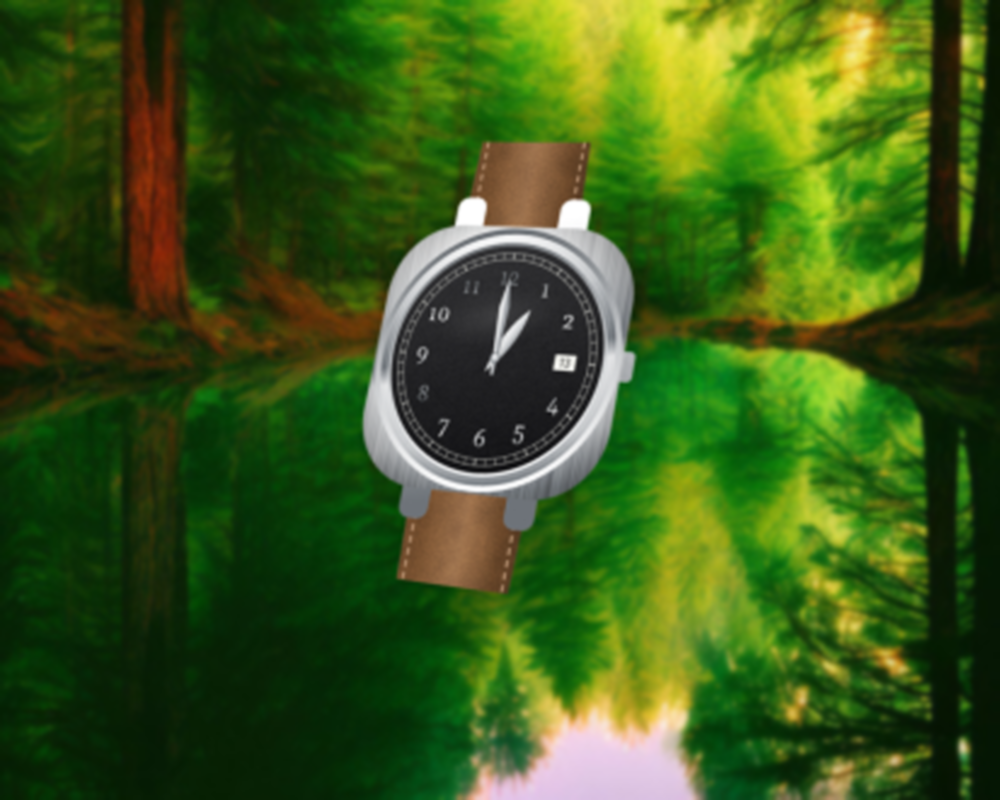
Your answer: 1 h 00 min
